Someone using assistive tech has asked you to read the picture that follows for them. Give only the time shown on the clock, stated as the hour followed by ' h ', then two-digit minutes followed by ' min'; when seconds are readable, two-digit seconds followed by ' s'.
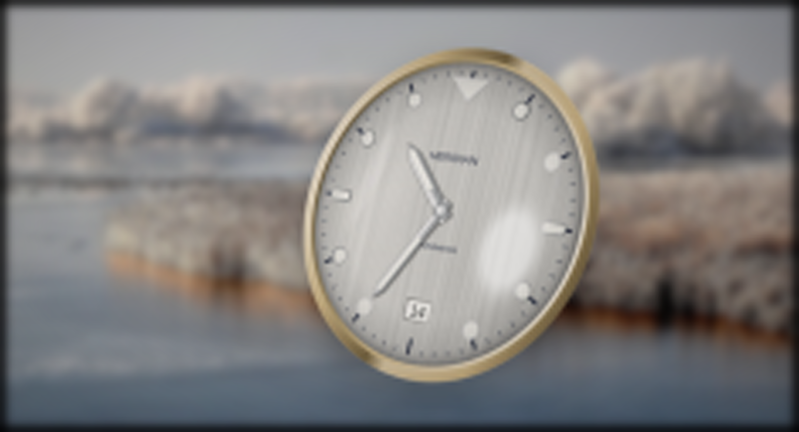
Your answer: 10 h 35 min
